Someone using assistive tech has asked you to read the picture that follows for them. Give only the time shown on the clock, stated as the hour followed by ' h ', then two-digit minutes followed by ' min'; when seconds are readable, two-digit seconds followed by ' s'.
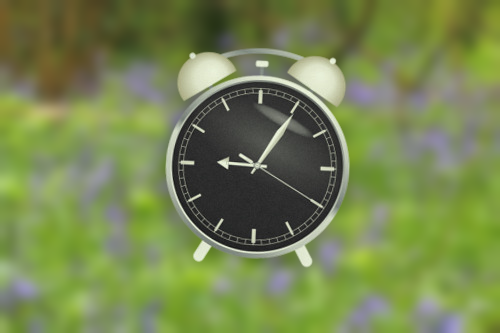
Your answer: 9 h 05 min 20 s
